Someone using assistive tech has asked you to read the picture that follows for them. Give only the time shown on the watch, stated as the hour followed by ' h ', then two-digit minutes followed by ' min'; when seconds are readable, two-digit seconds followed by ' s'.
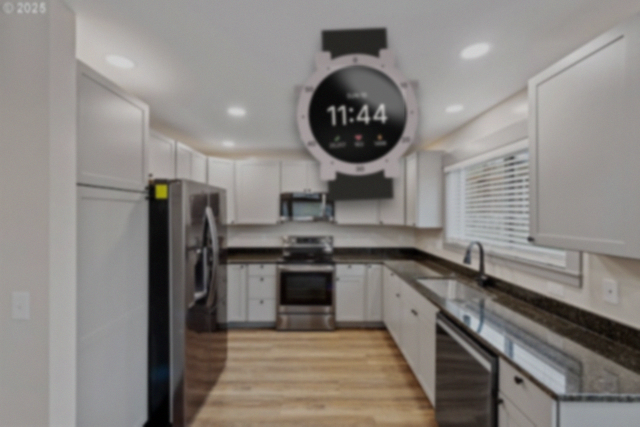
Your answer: 11 h 44 min
